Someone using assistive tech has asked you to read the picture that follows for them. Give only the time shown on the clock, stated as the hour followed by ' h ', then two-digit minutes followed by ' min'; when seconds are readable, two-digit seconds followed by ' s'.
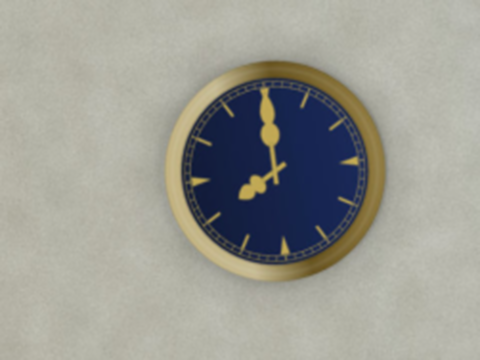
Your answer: 8 h 00 min
